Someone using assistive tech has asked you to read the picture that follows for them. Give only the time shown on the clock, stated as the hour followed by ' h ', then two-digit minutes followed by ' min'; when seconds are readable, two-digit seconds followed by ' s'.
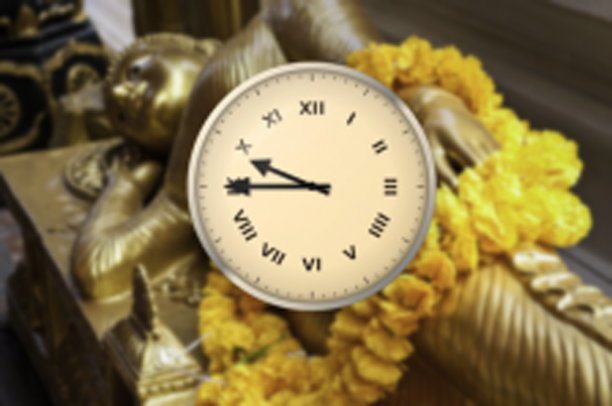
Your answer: 9 h 45 min
